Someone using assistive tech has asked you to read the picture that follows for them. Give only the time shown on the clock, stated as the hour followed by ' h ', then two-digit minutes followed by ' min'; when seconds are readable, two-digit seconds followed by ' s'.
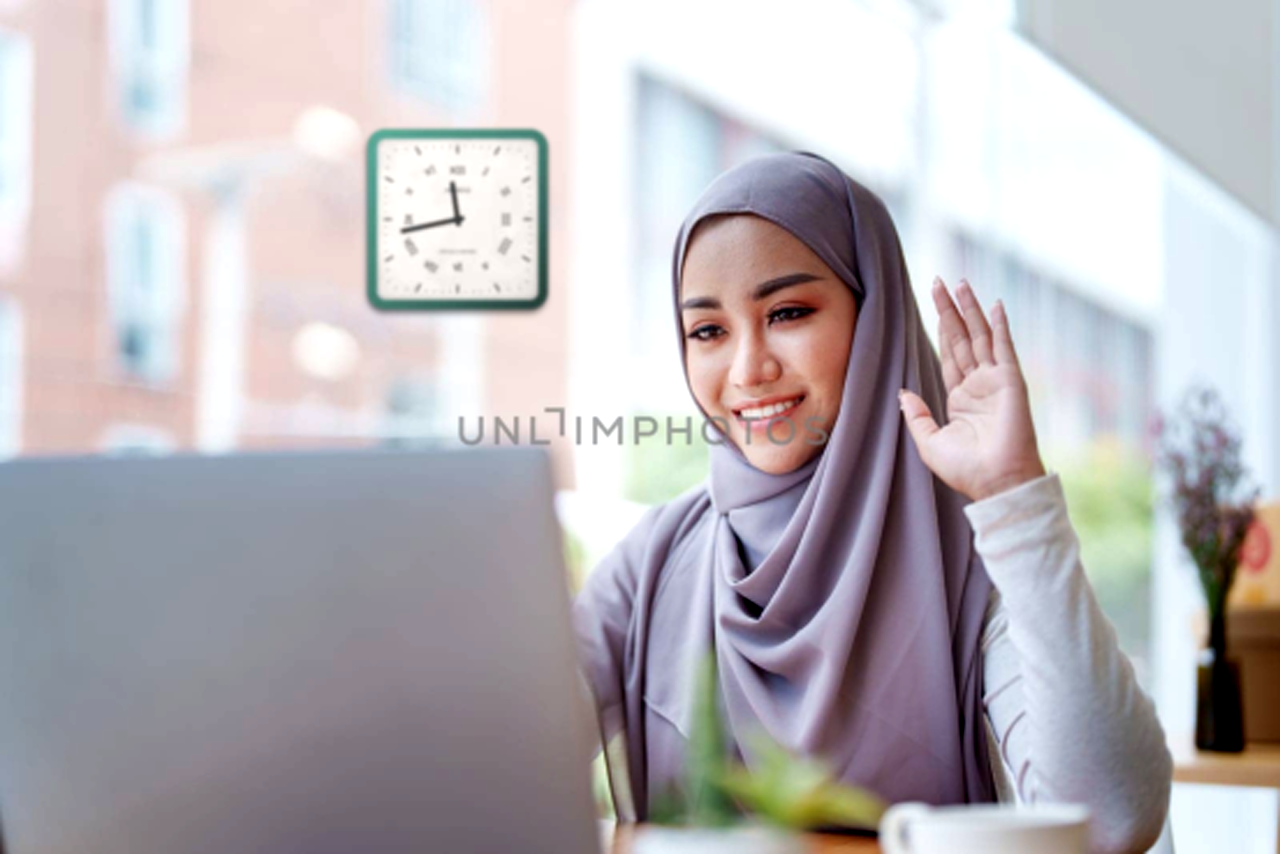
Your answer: 11 h 43 min
